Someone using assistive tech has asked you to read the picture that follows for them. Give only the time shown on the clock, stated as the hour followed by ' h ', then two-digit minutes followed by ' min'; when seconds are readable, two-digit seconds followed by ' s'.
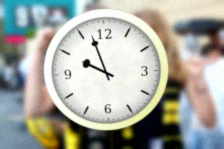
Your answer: 9 h 57 min
